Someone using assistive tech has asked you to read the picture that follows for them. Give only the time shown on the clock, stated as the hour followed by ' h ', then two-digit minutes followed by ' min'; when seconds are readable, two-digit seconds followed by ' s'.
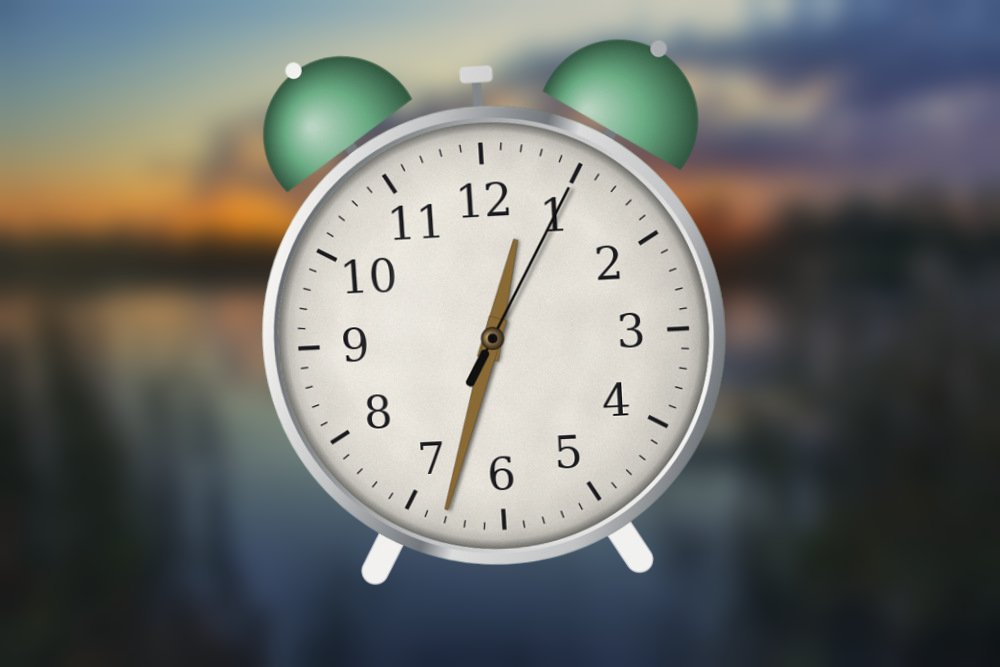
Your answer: 12 h 33 min 05 s
